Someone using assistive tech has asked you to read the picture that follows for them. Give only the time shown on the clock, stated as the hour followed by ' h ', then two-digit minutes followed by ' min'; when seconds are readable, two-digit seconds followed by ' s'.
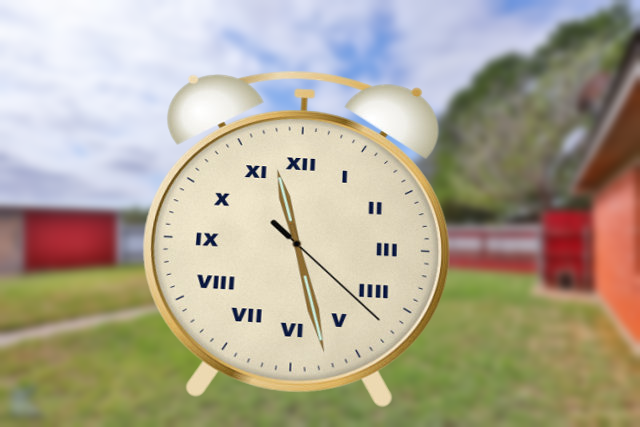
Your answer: 11 h 27 min 22 s
